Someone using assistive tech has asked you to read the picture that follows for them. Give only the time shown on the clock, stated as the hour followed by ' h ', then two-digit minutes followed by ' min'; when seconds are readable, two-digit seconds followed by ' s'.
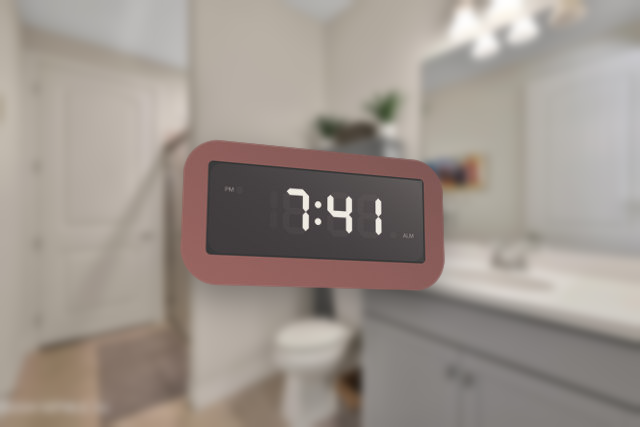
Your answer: 7 h 41 min
